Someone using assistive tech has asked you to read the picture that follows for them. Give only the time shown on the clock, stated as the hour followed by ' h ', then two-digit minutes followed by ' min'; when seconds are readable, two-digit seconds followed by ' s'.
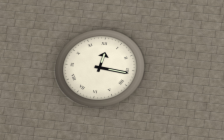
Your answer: 12 h 16 min
